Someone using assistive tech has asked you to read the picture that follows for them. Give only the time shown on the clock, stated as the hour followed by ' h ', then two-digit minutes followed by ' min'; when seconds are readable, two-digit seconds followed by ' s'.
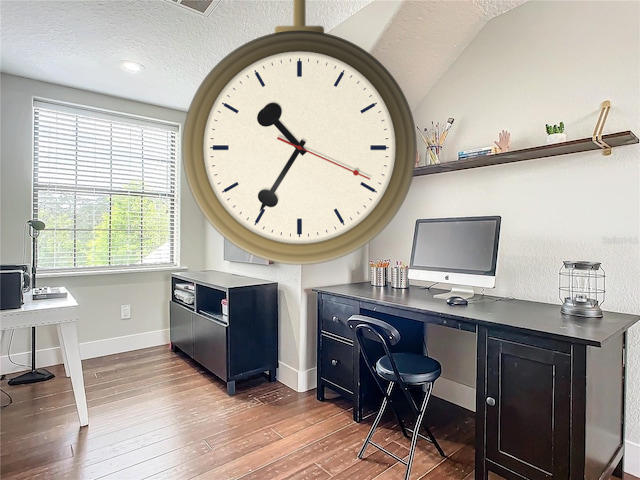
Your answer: 10 h 35 min 19 s
